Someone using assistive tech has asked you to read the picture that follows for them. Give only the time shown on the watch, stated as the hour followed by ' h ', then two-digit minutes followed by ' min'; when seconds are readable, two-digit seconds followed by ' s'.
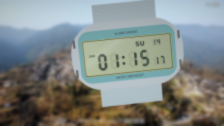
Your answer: 1 h 15 min
